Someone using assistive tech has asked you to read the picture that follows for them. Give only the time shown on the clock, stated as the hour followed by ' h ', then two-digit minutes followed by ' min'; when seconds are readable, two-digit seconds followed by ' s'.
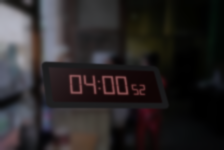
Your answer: 4 h 00 min 52 s
